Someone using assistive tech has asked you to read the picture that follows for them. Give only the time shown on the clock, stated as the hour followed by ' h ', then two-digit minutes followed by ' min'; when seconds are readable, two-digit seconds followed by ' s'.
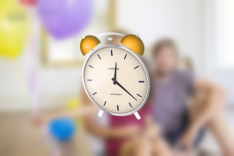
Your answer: 12 h 22 min
